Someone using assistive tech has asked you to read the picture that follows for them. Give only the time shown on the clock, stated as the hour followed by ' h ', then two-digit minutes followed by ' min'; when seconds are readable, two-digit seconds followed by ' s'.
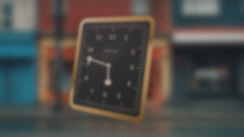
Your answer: 5 h 47 min
